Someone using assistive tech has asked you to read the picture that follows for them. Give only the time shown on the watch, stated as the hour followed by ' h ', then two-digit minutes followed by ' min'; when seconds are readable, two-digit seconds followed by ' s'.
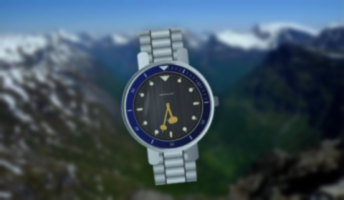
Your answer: 5 h 33 min
